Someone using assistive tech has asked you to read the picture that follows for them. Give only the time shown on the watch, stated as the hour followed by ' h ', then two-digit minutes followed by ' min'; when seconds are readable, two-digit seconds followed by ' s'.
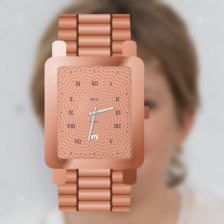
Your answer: 2 h 32 min
